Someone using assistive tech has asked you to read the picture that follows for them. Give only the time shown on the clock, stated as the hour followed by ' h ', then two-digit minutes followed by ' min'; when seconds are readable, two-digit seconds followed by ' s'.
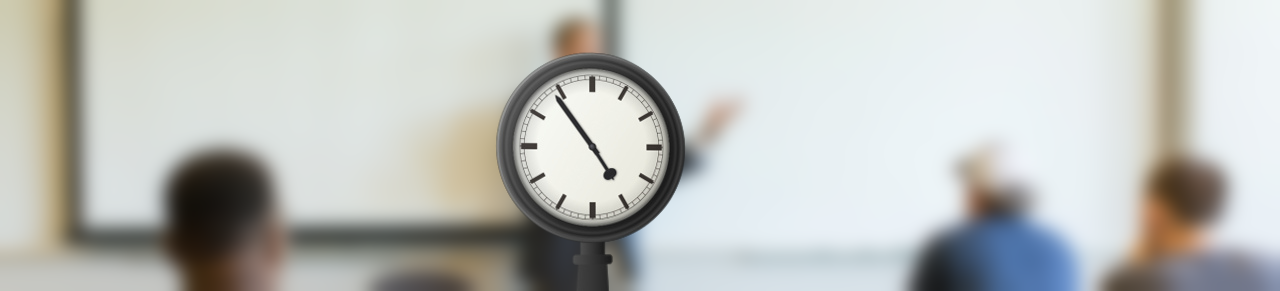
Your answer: 4 h 54 min
